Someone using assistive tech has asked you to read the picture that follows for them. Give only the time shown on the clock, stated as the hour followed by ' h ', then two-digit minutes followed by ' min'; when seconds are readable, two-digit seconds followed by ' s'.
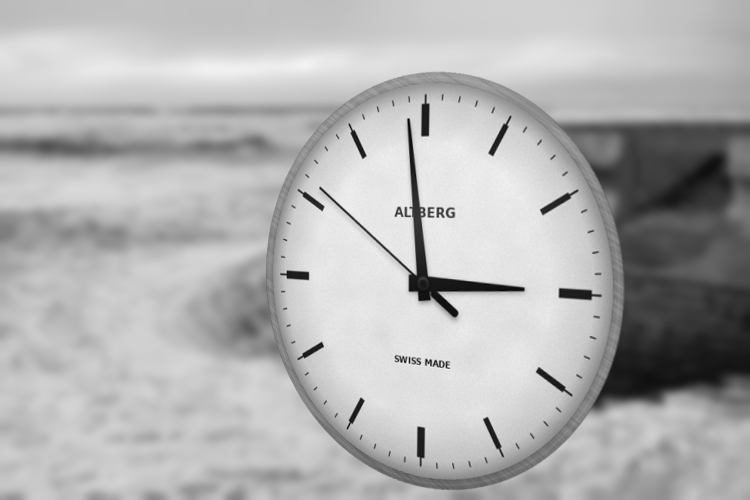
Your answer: 2 h 58 min 51 s
